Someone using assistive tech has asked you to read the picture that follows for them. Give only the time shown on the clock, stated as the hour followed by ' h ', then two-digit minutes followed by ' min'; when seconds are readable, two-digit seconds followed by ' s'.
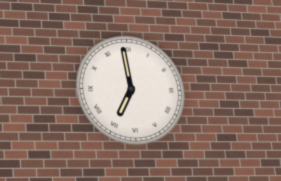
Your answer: 6 h 59 min
